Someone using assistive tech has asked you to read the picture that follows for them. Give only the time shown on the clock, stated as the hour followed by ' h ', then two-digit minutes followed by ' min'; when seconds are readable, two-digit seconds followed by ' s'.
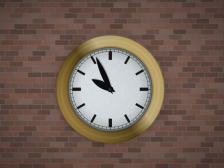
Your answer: 9 h 56 min
